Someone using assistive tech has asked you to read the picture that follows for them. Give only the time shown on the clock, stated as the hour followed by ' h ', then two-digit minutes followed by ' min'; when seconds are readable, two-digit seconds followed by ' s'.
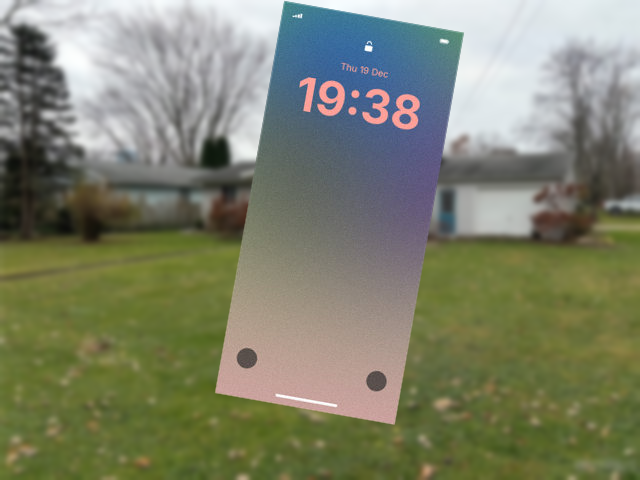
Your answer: 19 h 38 min
